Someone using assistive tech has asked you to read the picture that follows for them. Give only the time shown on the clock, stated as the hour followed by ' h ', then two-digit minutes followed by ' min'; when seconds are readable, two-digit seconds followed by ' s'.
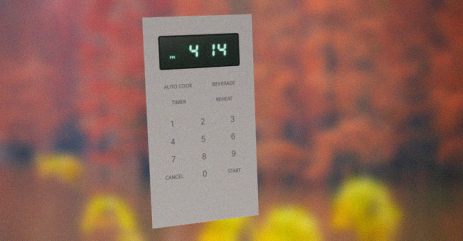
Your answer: 4 h 14 min
